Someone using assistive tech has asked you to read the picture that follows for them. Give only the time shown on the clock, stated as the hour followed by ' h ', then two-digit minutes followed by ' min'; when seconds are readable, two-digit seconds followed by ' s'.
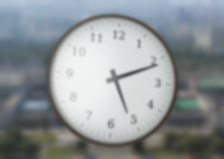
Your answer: 5 h 11 min
